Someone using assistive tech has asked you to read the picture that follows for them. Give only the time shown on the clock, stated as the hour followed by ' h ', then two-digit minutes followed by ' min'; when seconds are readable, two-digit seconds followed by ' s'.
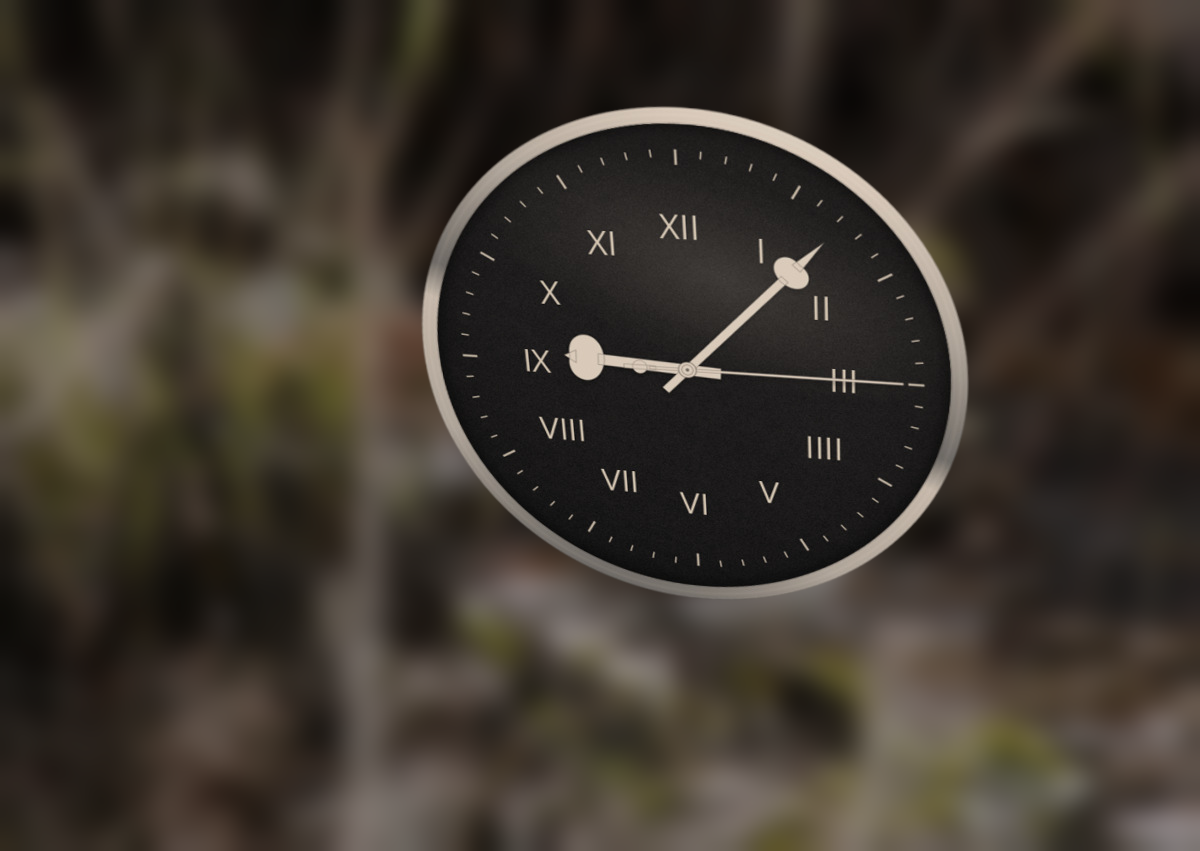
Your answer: 9 h 07 min 15 s
